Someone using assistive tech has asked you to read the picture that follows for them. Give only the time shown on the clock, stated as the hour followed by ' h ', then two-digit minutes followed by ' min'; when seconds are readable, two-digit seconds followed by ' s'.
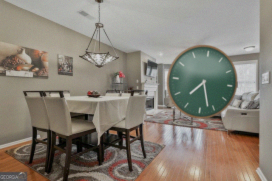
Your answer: 7 h 27 min
